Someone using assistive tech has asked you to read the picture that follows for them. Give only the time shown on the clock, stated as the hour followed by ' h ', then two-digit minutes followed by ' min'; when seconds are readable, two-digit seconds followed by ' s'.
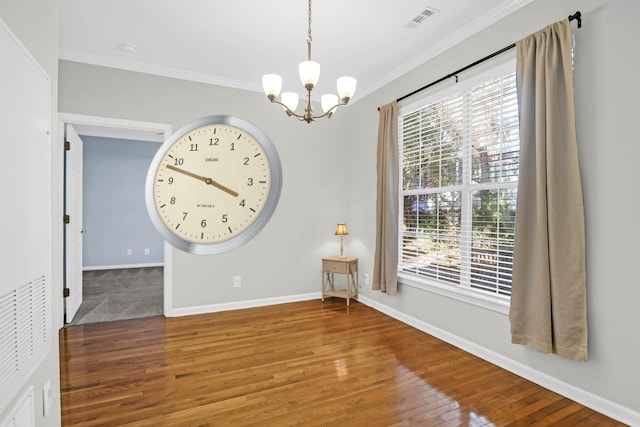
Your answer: 3 h 48 min
